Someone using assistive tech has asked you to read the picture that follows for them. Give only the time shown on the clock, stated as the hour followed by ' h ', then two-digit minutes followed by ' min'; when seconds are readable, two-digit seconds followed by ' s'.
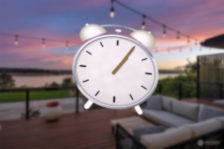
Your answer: 1 h 05 min
